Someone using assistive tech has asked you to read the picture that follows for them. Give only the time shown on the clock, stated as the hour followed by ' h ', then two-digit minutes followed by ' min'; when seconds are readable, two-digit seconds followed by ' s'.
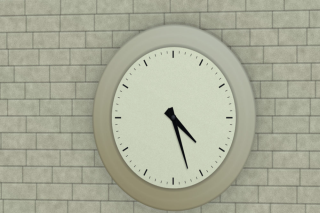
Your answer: 4 h 27 min
